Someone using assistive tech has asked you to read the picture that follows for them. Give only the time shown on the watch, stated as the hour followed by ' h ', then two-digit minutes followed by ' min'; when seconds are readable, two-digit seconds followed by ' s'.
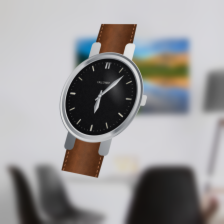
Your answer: 6 h 07 min
